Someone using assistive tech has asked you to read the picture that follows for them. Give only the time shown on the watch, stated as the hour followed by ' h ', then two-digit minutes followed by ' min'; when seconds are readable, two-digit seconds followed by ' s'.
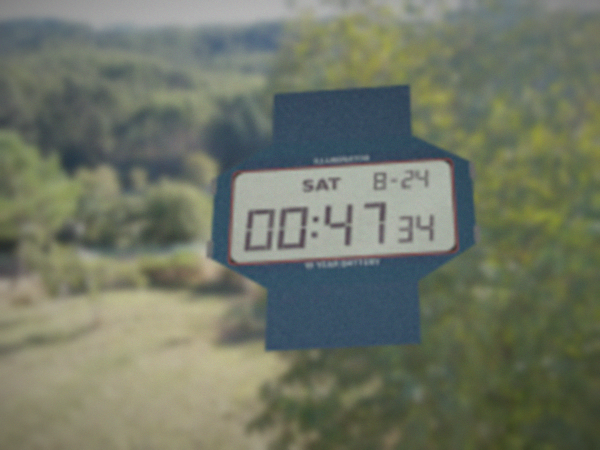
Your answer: 0 h 47 min 34 s
